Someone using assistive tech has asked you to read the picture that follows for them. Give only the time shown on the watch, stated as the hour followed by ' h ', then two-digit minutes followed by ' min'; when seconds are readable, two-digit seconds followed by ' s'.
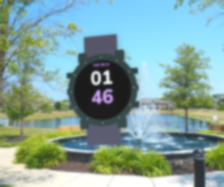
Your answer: 1 h 46 min
